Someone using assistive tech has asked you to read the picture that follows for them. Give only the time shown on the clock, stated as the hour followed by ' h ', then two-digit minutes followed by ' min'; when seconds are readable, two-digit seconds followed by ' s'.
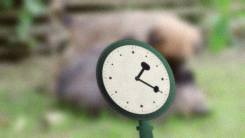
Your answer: 1 h 20 min
